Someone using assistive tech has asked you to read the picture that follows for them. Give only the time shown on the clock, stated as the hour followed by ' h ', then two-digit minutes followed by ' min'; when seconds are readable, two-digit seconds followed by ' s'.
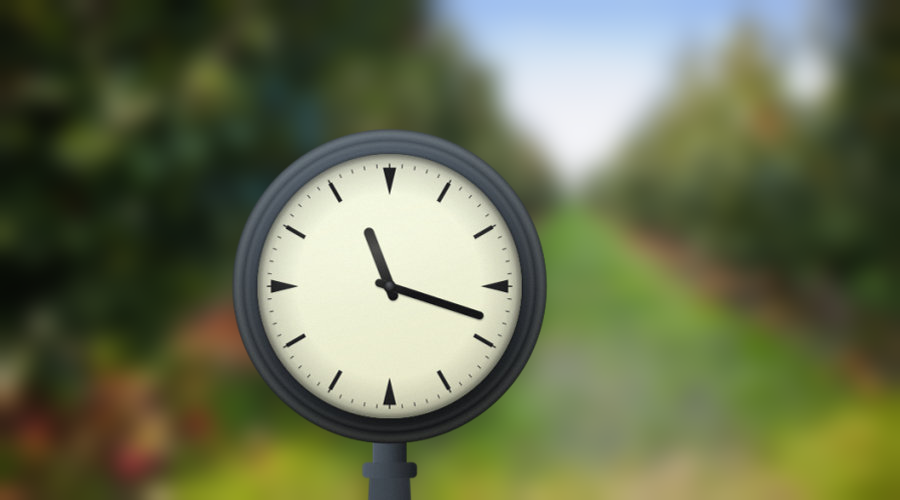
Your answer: 11 h 18 min
